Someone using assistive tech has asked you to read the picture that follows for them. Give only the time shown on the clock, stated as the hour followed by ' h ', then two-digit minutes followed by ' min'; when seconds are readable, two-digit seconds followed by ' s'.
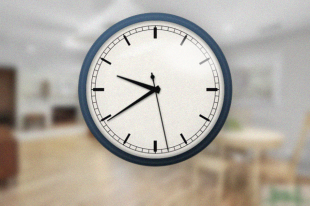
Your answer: 9 h 39 min 28 s
